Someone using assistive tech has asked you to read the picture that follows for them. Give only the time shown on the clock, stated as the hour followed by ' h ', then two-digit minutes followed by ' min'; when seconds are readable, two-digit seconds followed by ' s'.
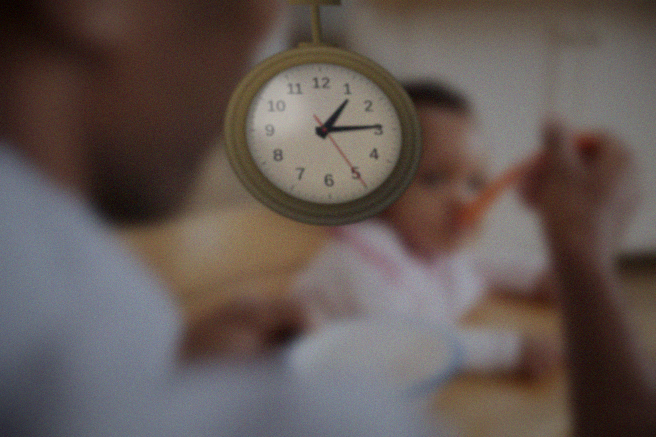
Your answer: 1 h 14 min 25 s
